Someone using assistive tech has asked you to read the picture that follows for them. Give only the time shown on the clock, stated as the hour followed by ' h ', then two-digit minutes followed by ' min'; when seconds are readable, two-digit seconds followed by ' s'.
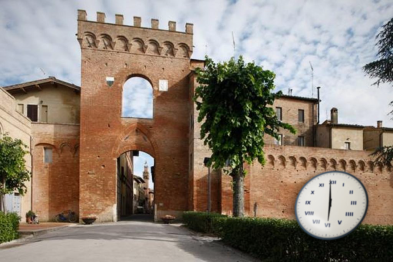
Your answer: 5 h 59 min
